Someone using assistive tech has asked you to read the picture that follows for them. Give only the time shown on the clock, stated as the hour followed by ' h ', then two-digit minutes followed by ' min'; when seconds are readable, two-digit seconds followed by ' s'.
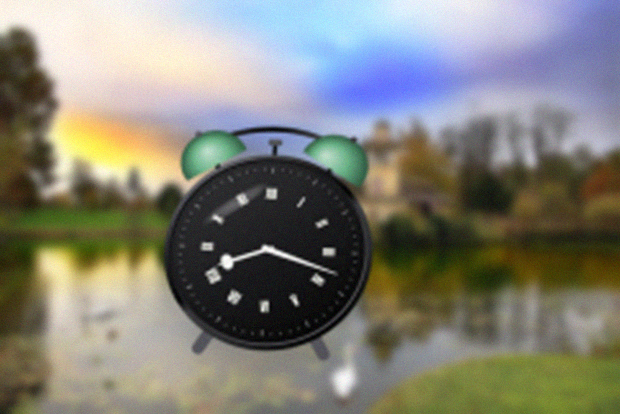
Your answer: 8 h 18 min
